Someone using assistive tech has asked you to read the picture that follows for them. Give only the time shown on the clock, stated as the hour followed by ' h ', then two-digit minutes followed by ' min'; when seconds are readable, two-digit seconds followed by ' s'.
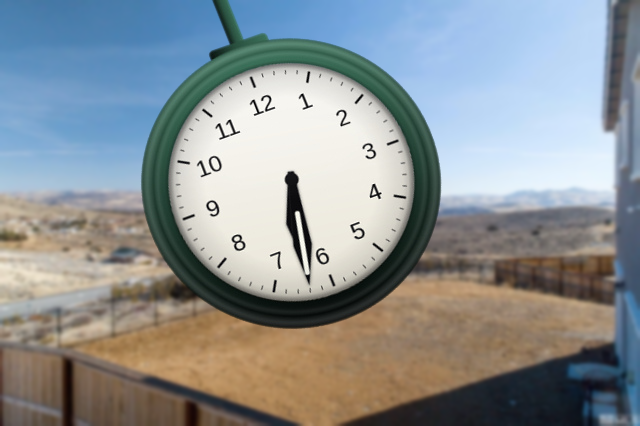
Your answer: 6 h 32 min
